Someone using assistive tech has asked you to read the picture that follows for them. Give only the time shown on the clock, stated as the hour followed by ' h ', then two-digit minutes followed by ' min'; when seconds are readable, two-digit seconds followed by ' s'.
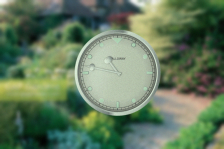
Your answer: 10 h 47 min
